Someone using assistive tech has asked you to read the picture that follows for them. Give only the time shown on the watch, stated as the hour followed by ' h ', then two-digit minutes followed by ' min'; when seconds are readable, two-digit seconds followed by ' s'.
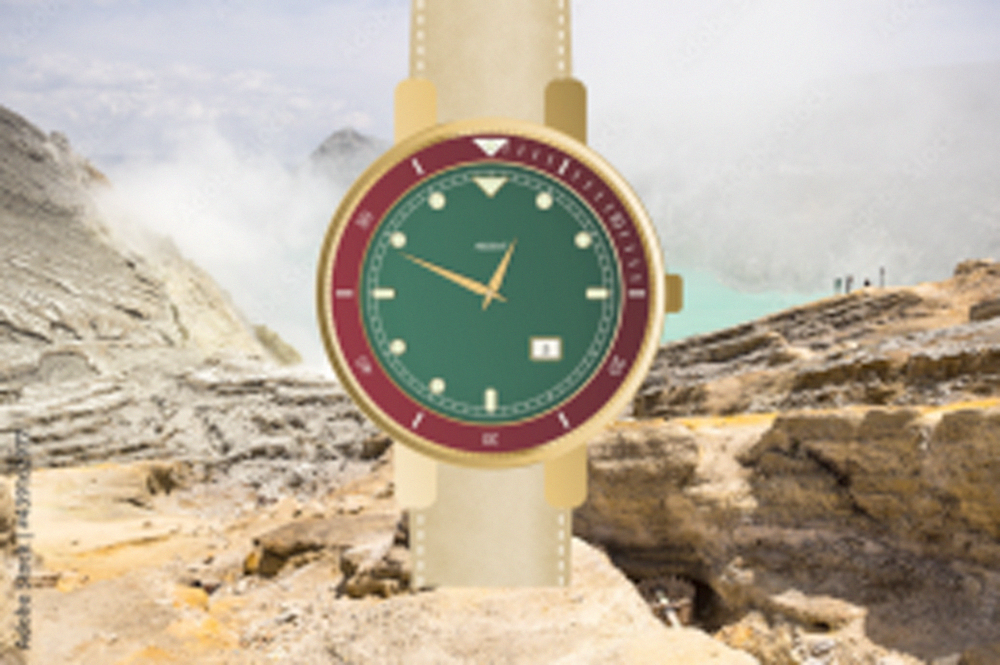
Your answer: 12 h 49 min
